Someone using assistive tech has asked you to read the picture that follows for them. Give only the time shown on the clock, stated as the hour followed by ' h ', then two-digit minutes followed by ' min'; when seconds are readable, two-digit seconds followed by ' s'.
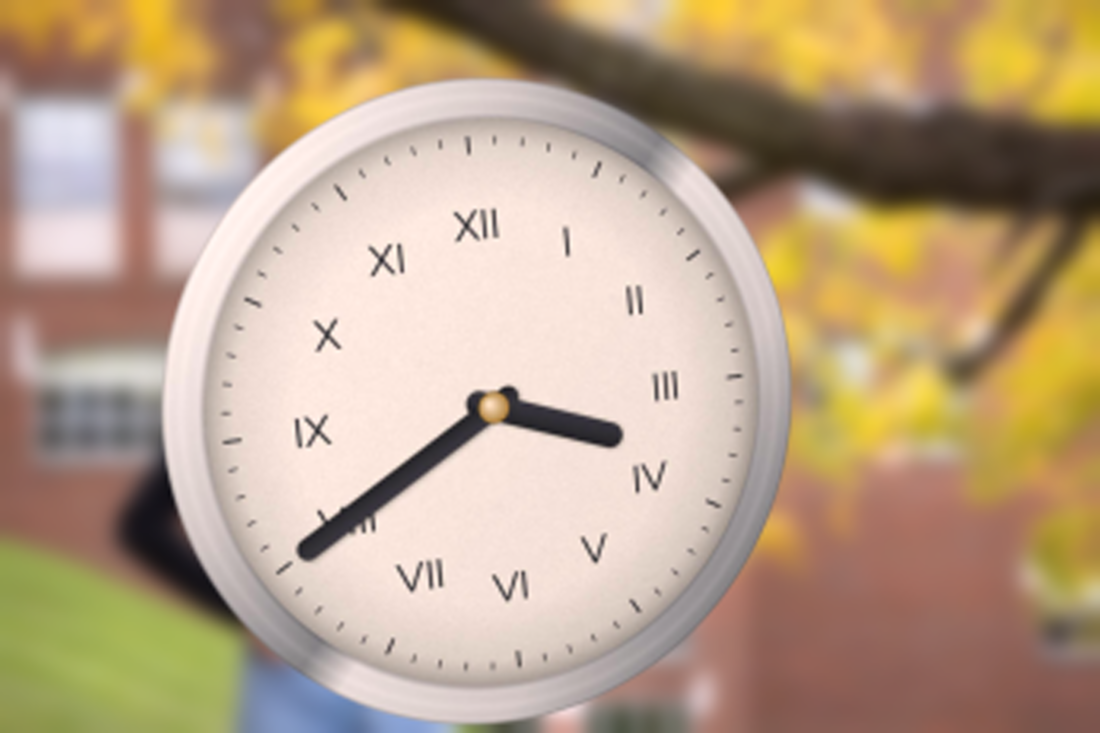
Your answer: 3 h 40 min
